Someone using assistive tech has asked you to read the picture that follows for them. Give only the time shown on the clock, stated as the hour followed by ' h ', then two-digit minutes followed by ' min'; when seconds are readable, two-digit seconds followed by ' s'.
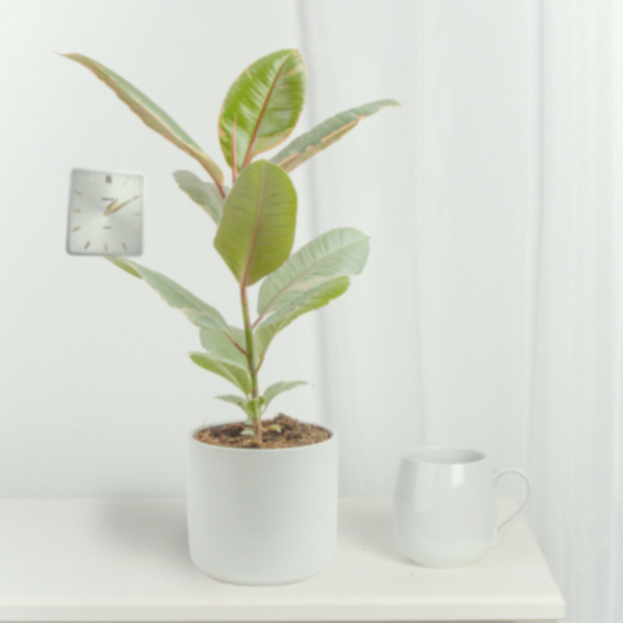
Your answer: 1 h 10 min
